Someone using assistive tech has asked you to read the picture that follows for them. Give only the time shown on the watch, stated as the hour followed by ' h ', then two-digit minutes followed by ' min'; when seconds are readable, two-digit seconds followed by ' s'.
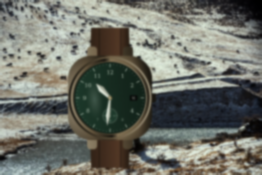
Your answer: 10 h 31 min
